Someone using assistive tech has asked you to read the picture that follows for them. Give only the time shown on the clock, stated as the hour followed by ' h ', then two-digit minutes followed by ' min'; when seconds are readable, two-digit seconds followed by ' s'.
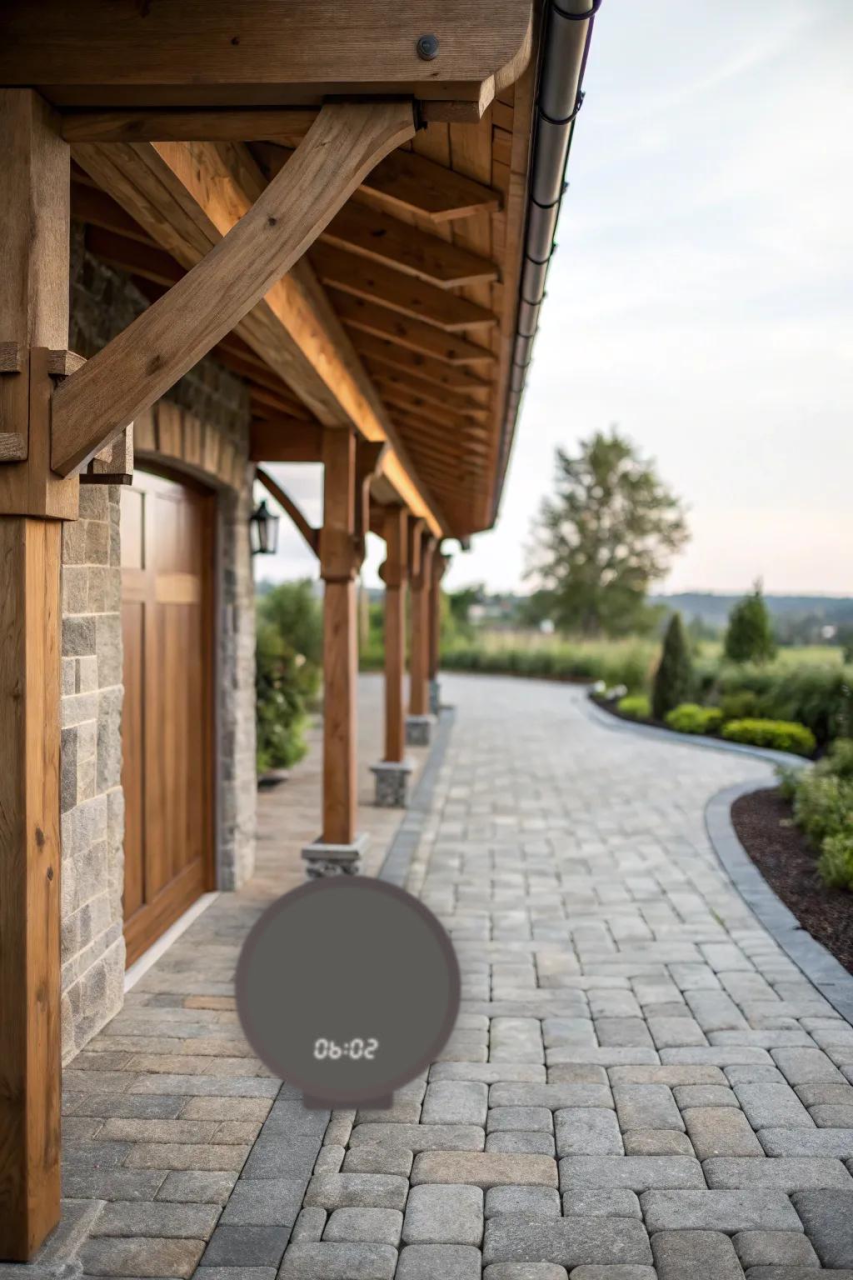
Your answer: 6 h 02 min
